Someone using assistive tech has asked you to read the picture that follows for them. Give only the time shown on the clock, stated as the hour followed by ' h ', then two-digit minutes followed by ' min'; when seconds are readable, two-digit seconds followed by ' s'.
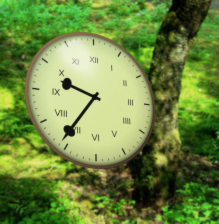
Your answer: 9 h 36 min
